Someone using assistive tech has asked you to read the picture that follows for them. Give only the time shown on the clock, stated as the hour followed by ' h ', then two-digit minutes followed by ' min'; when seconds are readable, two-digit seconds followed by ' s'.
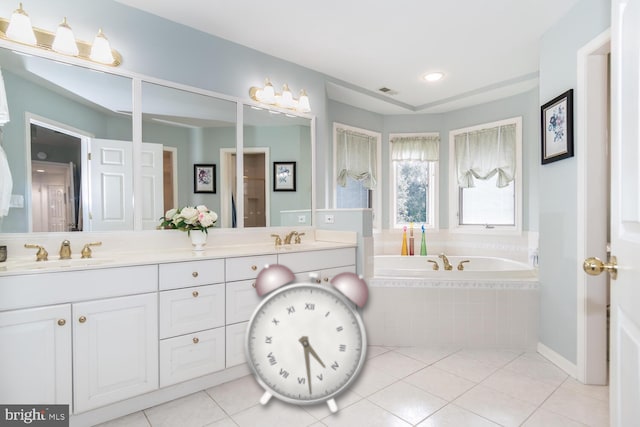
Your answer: 4 h 28 min
